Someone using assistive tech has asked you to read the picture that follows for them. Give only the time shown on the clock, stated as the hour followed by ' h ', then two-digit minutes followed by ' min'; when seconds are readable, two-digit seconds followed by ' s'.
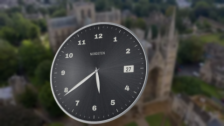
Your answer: 5 h 39 min
